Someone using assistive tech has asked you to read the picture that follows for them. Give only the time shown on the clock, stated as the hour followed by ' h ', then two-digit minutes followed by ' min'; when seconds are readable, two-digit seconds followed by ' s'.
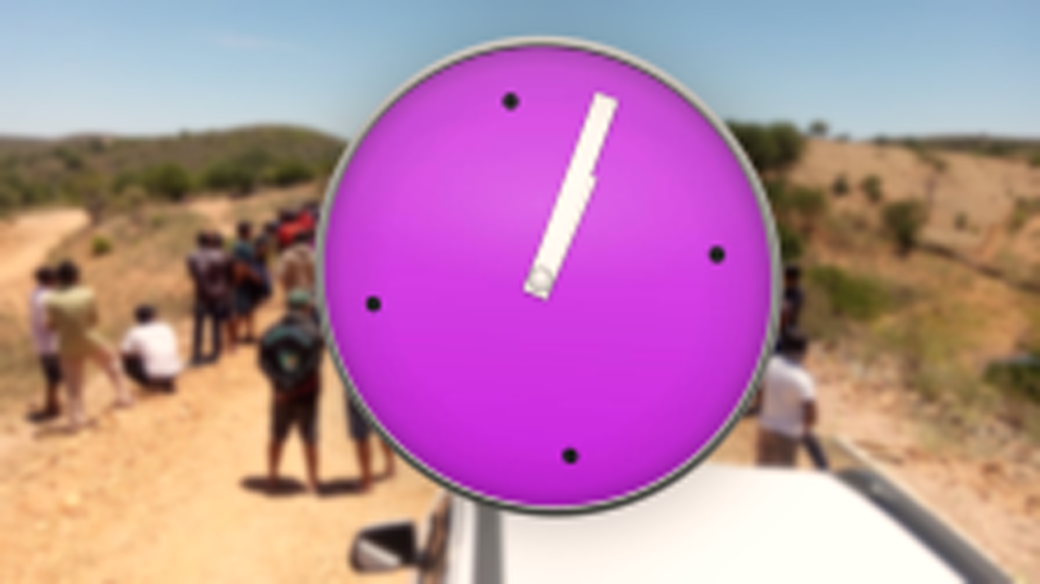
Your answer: 1 h 05 min
